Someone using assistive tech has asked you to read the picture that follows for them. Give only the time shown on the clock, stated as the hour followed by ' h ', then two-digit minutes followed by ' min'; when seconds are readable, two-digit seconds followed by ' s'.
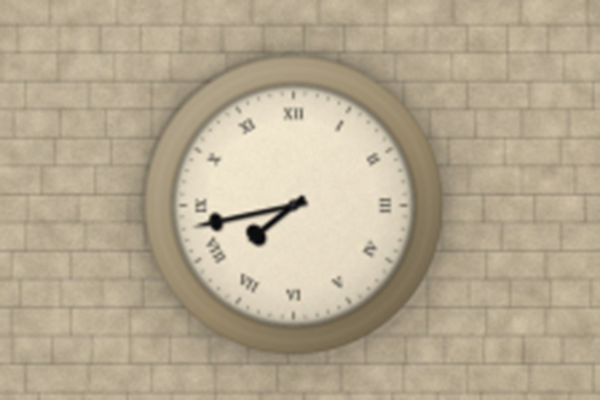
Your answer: 7 h 43 min
